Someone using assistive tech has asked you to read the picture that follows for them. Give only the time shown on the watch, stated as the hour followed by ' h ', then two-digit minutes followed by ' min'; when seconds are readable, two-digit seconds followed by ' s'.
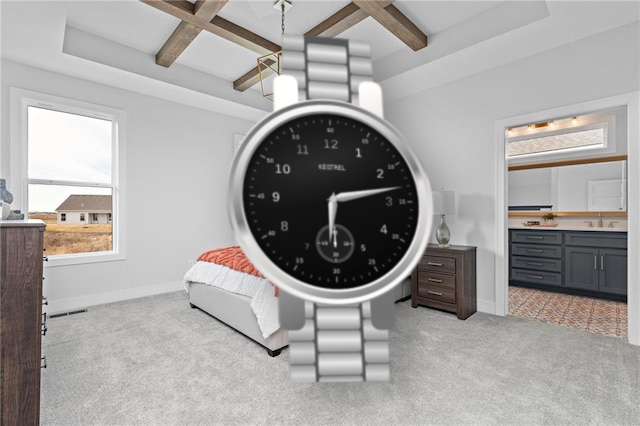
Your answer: 6 h 13 min
